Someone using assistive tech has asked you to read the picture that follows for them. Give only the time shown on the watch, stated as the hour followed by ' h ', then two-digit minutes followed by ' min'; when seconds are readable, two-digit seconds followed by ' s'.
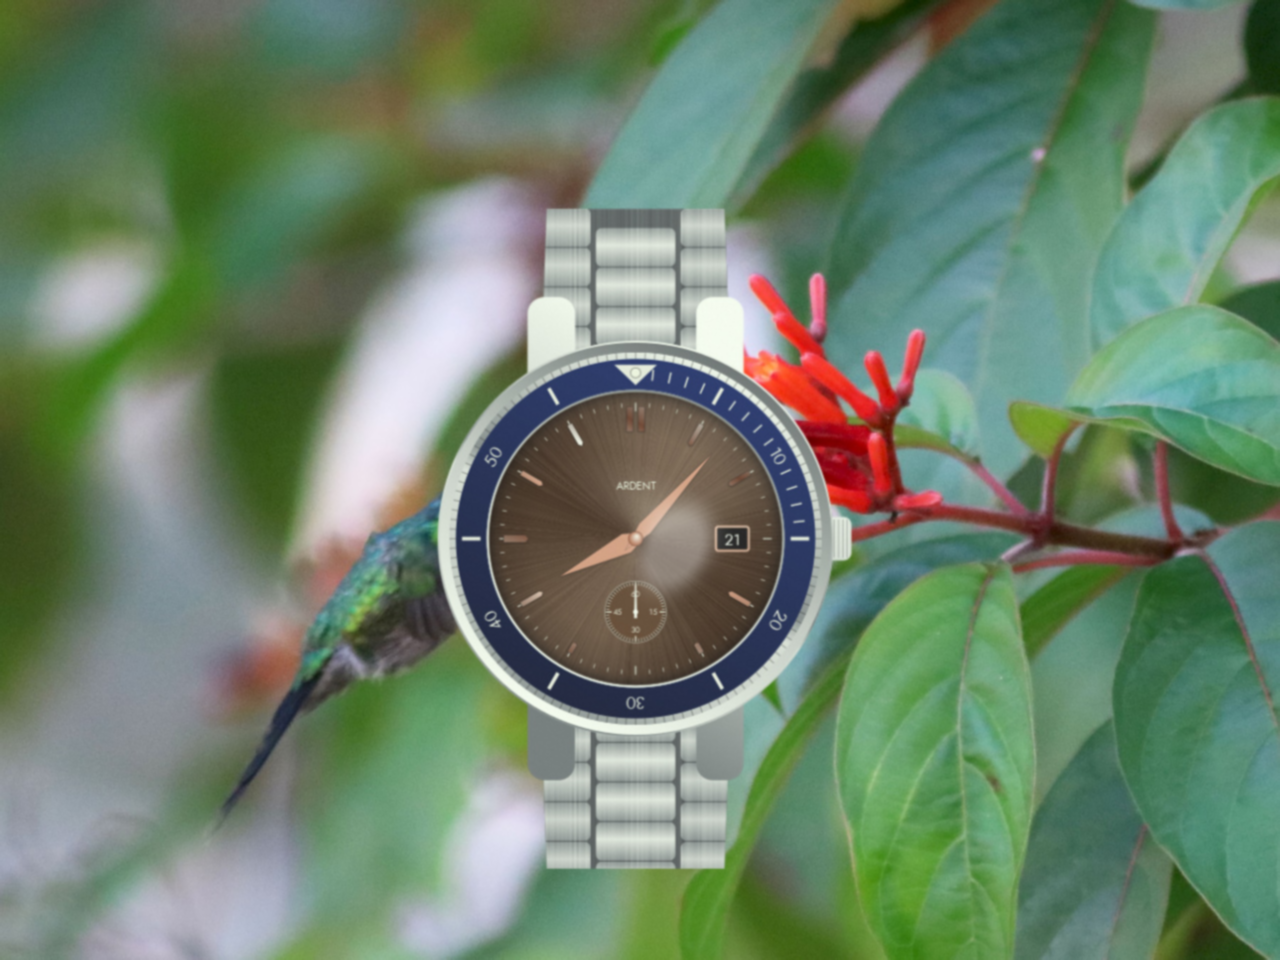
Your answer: 8 h 07 min
